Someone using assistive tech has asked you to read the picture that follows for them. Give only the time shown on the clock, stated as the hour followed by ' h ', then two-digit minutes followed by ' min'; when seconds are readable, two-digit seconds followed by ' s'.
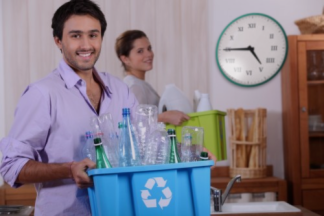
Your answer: 4 h 45 min
